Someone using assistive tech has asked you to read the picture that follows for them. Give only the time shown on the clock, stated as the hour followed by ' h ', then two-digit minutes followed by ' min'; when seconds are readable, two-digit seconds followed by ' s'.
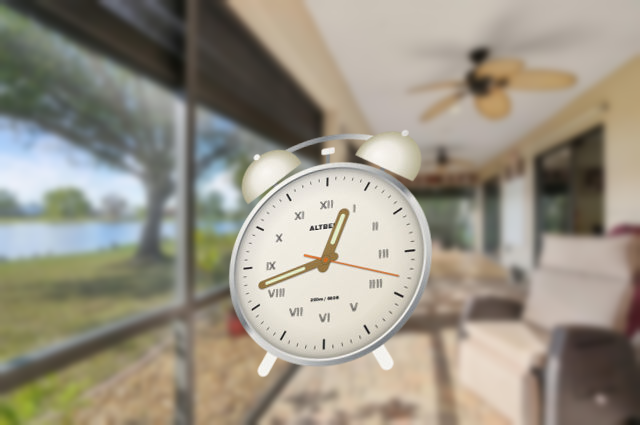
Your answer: 12 h 42 min 18 s
